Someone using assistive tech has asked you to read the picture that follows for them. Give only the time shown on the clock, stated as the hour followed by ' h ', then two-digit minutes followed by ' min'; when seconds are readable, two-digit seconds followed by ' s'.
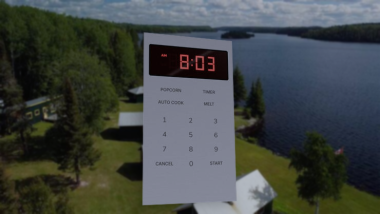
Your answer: 8 h 03 min
